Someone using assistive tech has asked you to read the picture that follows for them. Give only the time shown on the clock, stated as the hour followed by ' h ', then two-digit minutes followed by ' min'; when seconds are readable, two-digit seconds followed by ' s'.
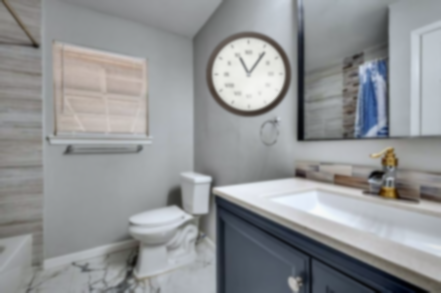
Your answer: 11 h 06 min
